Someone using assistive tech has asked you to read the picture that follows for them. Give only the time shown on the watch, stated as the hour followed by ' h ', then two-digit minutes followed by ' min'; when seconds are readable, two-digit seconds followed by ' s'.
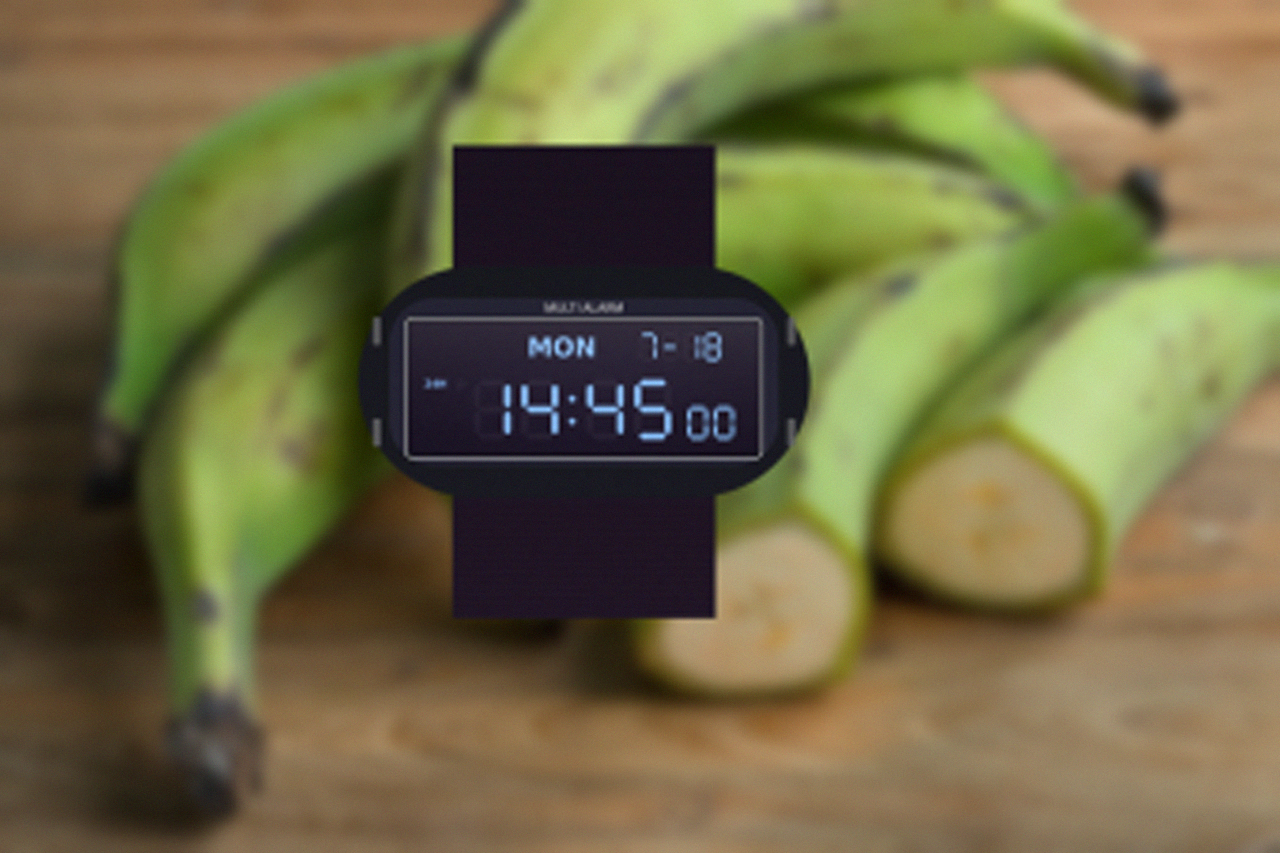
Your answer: 14 h 45 min 00 s
